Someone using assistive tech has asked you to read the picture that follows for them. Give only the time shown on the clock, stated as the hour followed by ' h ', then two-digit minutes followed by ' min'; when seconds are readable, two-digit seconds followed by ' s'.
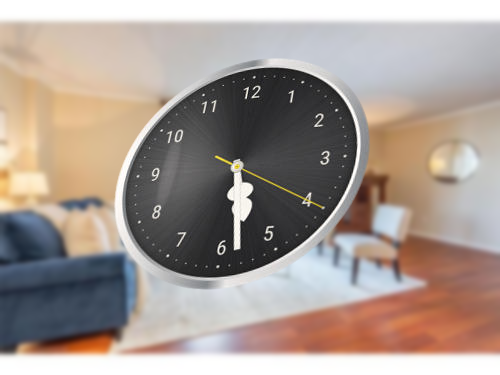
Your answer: 5 h 28 min 20 s
